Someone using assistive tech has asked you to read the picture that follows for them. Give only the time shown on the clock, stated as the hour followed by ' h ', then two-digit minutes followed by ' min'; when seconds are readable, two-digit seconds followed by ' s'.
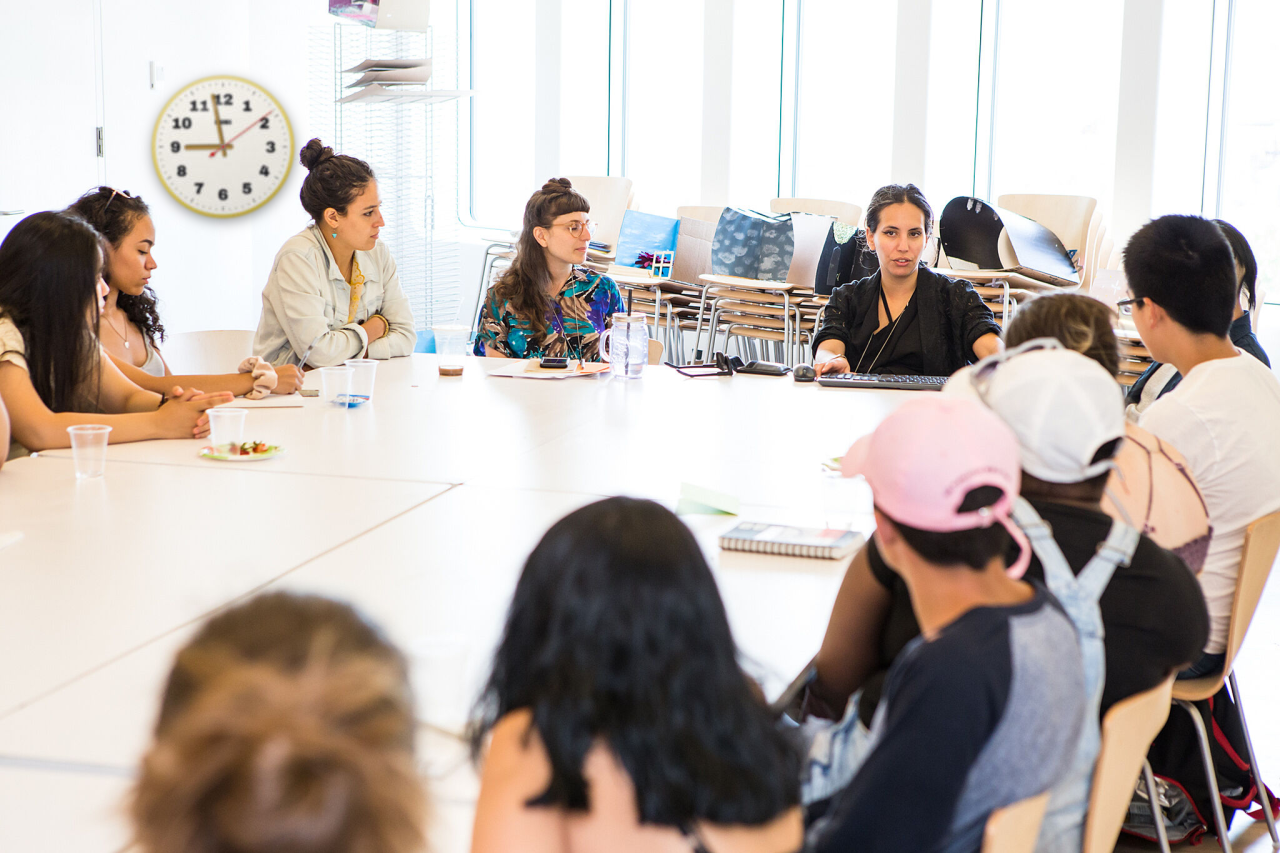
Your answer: 8 h 58 min 09 s
